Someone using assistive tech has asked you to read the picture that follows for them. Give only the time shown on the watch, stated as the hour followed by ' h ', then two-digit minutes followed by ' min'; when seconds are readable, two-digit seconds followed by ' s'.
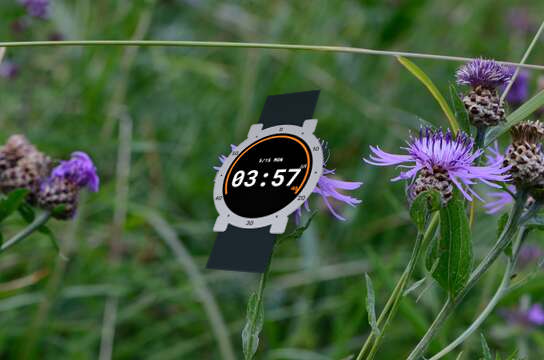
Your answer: 3 h 57 min
